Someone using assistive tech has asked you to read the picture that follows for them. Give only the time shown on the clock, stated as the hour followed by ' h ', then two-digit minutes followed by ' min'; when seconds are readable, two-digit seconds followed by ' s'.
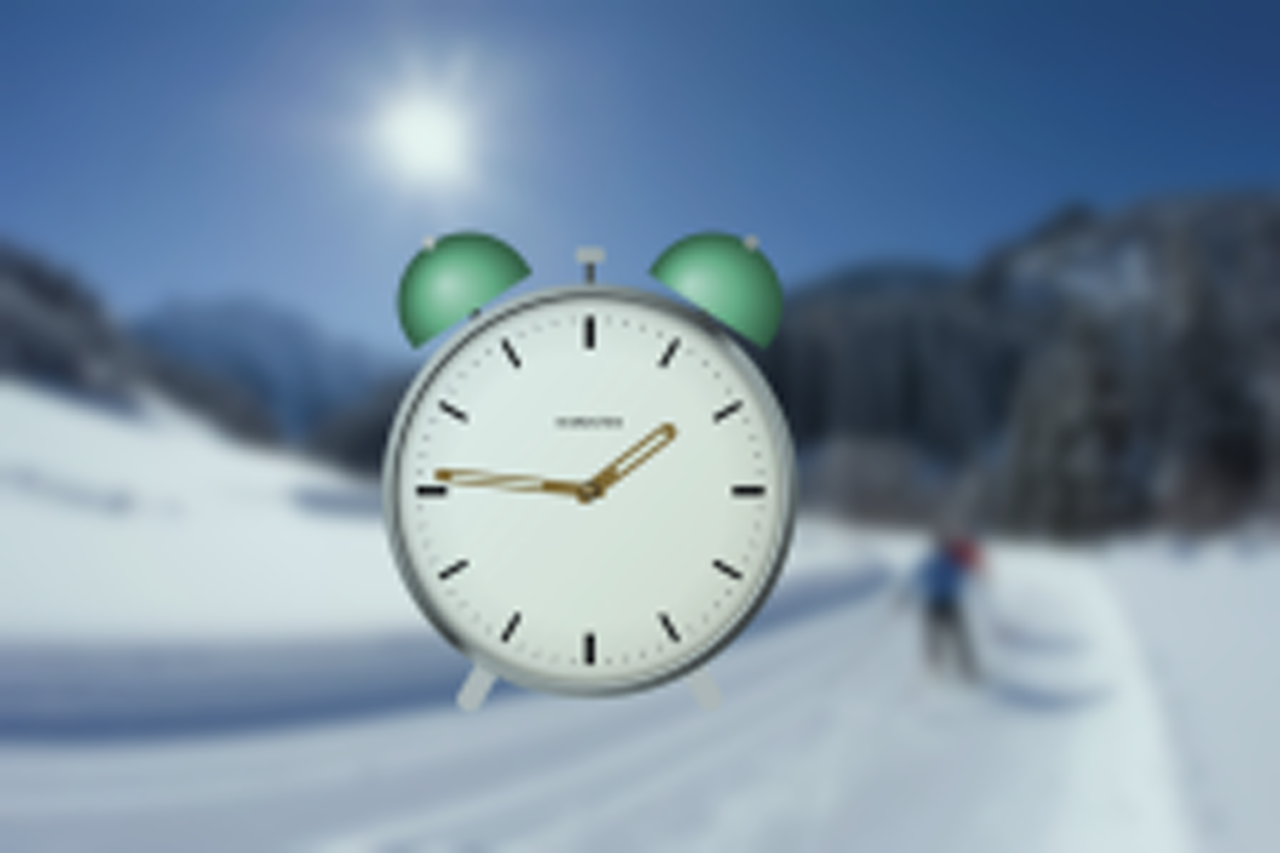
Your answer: 1 h 46 min
